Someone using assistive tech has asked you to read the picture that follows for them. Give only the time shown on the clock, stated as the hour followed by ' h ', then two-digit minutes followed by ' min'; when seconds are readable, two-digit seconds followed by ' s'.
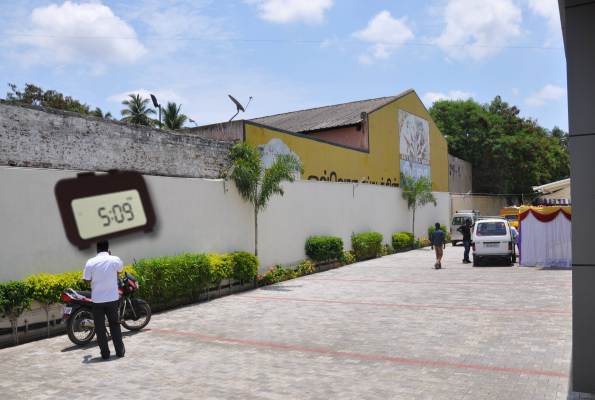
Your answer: 5 h 09 min
